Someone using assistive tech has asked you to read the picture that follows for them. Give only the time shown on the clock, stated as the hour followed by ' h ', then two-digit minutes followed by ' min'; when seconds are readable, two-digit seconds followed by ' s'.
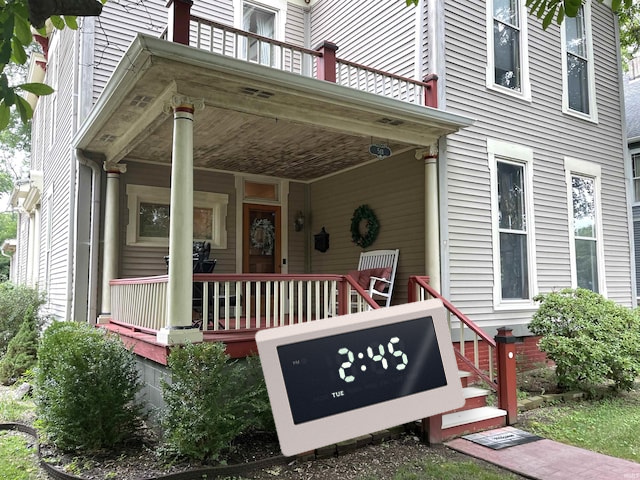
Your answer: 2 h 45 min
